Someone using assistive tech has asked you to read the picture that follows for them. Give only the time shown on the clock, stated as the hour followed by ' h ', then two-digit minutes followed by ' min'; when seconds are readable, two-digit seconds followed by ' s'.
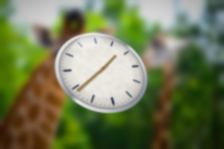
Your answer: 1 h 39 min
